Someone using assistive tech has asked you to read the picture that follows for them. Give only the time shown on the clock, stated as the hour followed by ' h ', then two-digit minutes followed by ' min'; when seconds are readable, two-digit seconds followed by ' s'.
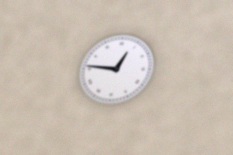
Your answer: 12 h 46 min
